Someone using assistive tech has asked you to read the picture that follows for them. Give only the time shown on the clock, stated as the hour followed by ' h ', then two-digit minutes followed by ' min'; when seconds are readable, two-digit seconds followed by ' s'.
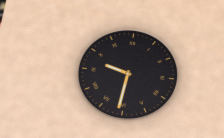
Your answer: 9 h 31 min
